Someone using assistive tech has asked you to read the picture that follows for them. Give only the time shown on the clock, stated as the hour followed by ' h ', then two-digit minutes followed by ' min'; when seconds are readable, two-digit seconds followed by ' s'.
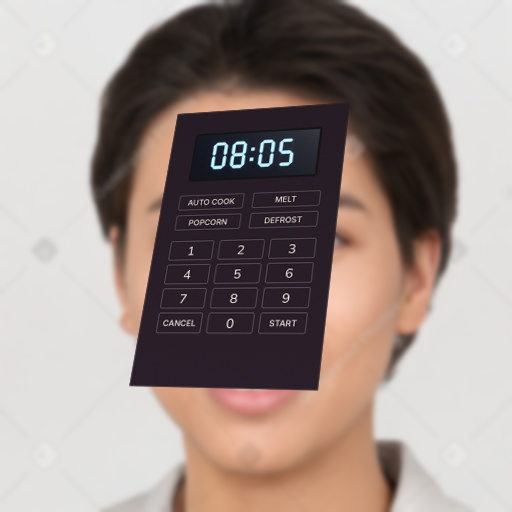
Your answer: 8 h 05 min
